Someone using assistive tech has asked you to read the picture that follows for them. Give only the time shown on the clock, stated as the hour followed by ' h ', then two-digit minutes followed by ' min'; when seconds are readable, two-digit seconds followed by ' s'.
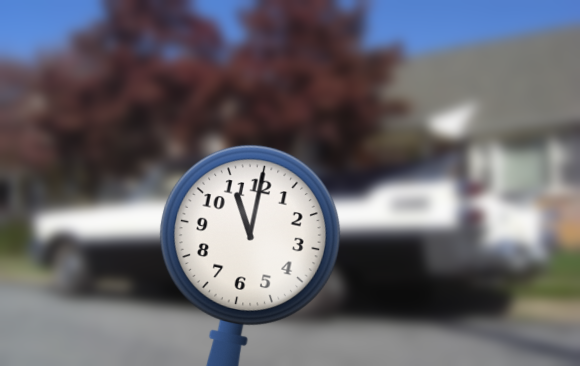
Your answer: 11 h 00 min
